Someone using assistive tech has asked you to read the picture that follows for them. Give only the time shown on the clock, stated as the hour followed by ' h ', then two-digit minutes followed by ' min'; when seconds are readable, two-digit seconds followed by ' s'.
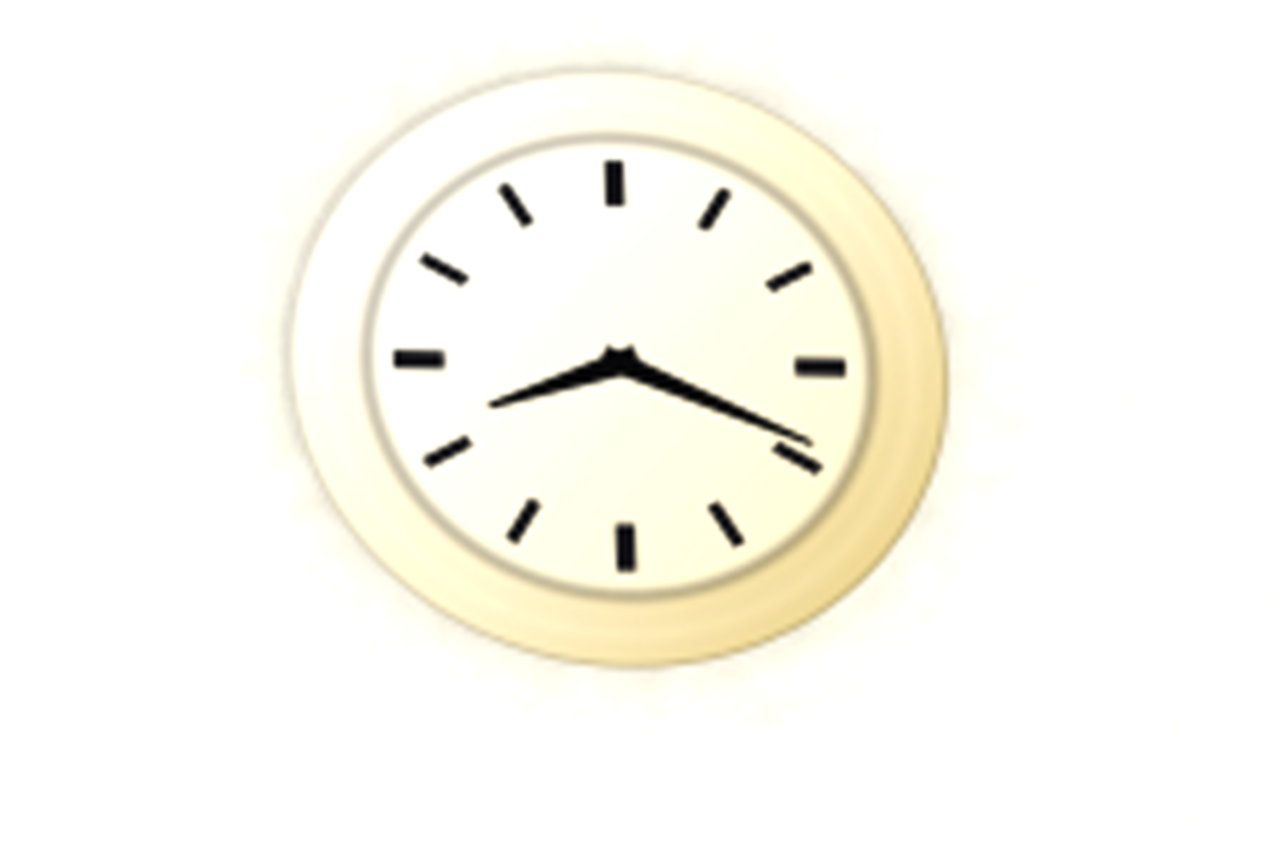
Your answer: 8 h 19 min
